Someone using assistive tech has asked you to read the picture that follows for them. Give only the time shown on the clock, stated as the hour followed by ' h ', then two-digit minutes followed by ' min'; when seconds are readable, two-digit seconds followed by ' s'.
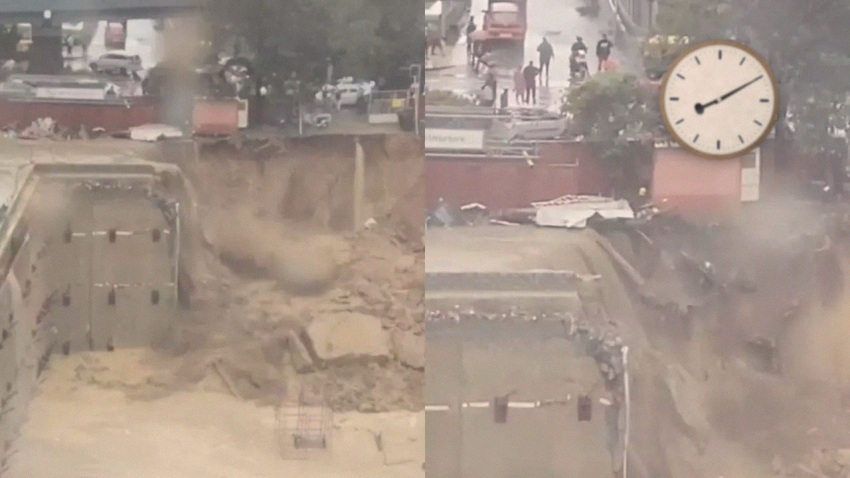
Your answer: 8 h 10 min
